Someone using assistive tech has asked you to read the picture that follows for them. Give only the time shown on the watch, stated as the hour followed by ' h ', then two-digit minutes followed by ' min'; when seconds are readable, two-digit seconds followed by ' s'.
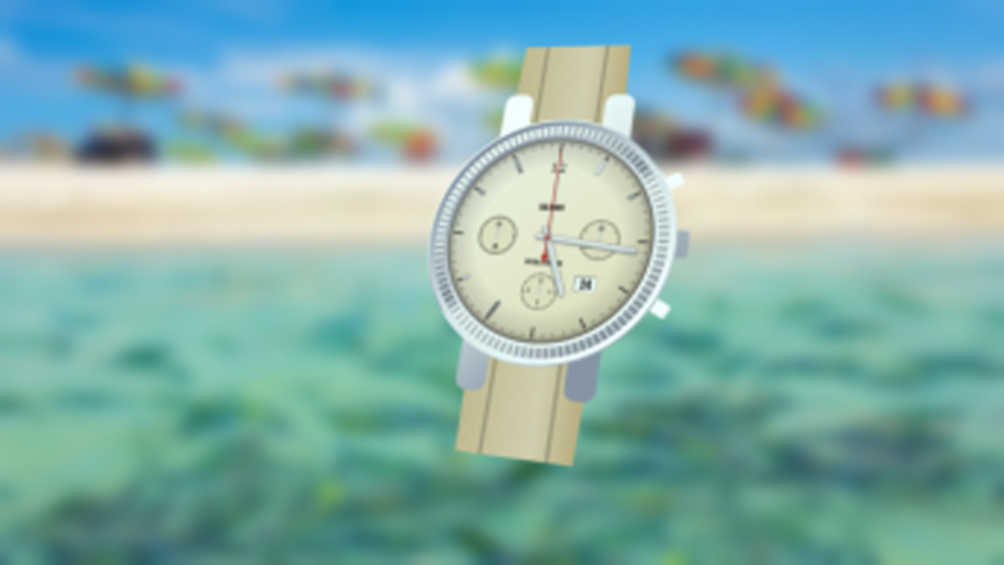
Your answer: 5 h 16 min
